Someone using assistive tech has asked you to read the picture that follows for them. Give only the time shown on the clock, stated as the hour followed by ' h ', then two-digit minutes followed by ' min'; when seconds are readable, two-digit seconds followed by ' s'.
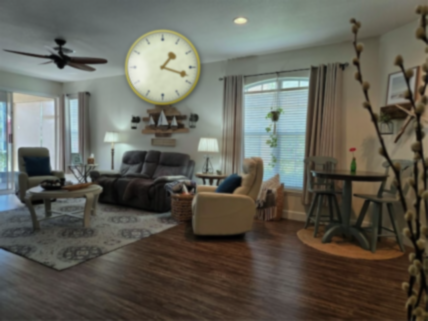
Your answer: 1 h 18 min
